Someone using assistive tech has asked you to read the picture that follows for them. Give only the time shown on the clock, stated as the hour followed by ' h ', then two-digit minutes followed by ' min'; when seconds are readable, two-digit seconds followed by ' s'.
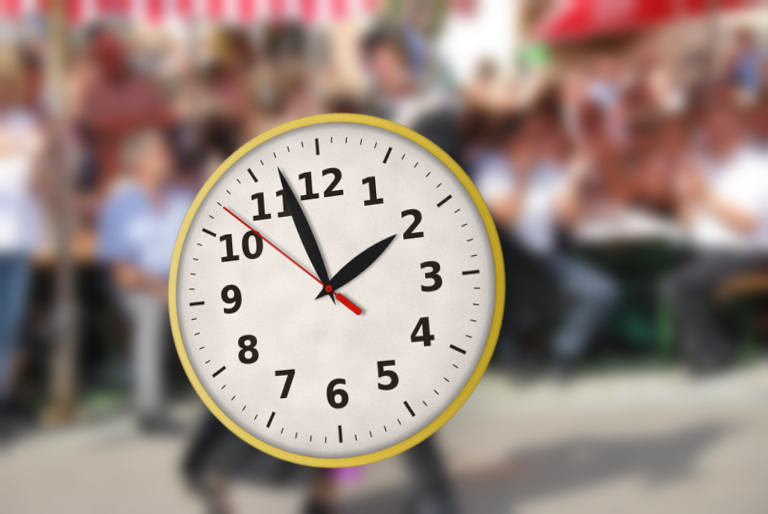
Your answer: 1 h 56 min 52 s
